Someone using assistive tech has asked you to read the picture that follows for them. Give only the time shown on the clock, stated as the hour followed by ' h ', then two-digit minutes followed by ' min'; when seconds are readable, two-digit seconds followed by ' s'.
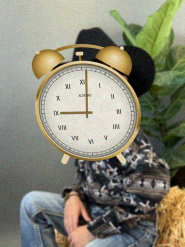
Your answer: 9 h 01 min
